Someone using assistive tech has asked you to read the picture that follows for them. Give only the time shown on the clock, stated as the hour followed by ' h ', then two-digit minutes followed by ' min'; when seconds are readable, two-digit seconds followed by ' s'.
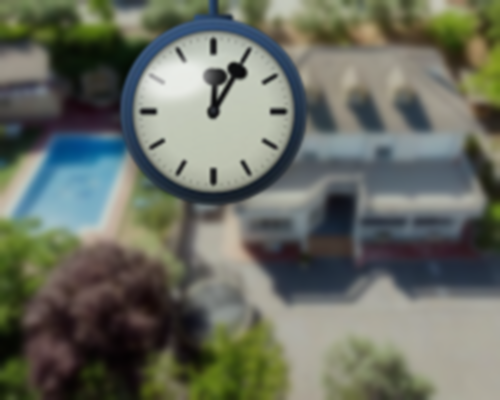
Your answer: 12 h 05 min
